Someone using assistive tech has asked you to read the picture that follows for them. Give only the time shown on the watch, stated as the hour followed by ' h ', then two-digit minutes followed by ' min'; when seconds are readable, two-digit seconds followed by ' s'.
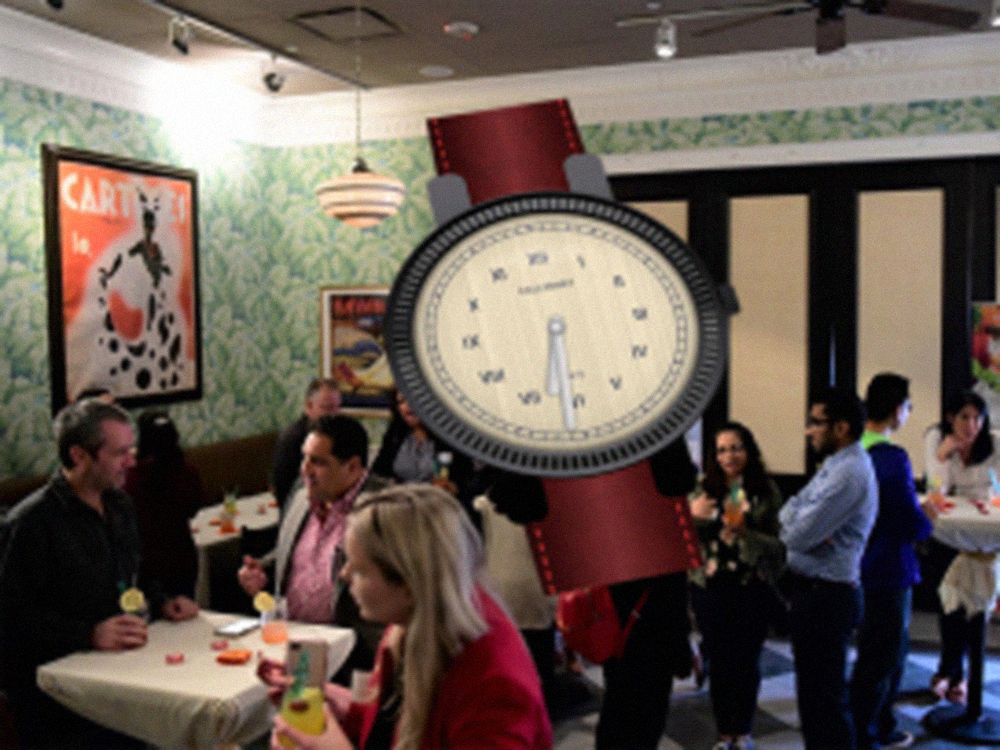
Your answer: 6 h 31 min
